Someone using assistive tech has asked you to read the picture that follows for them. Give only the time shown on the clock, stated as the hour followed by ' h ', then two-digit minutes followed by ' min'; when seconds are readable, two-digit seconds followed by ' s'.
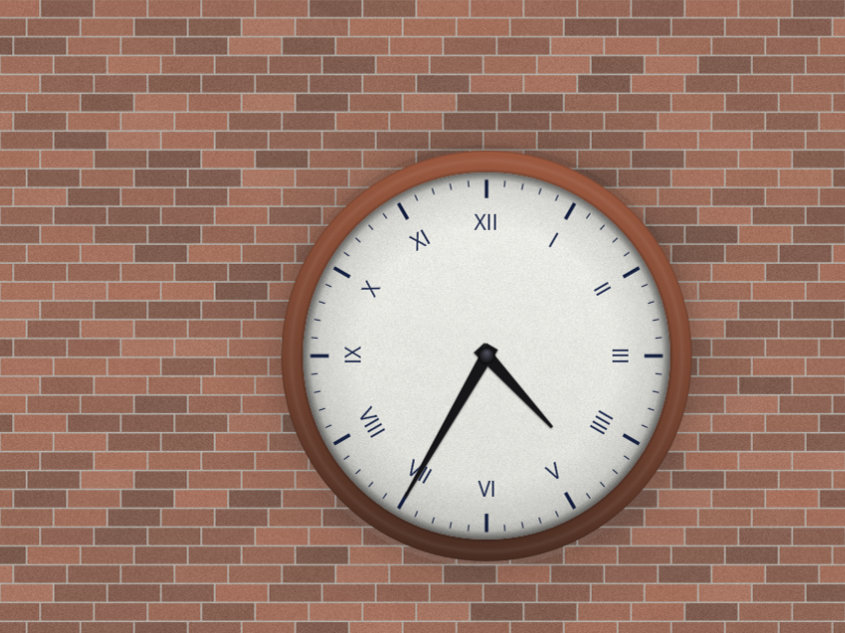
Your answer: 4 h 35 min
